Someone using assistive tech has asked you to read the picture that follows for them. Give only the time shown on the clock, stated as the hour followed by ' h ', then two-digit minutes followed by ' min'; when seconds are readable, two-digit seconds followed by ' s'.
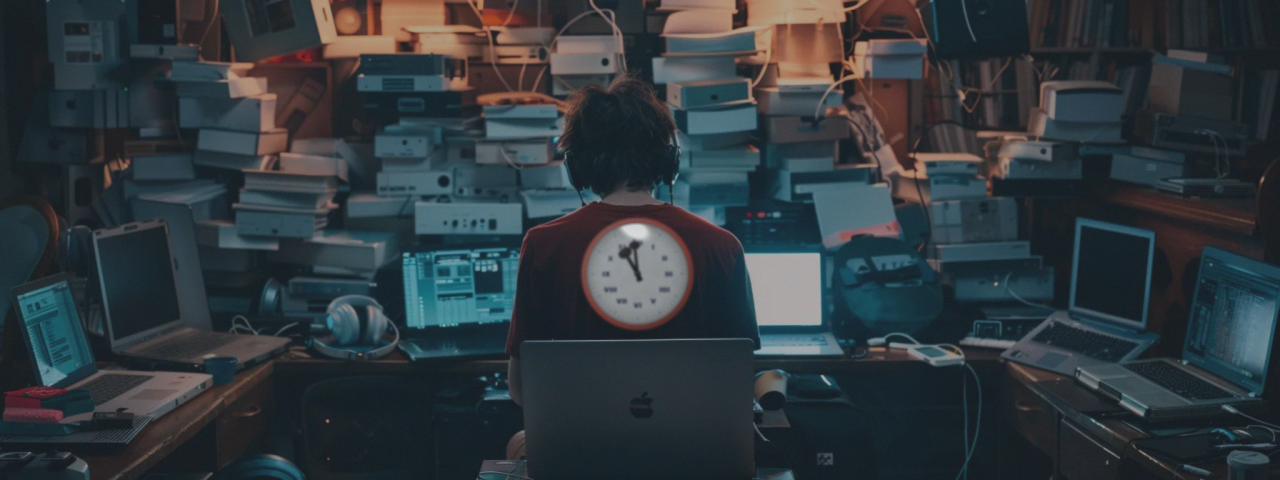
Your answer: 10 h 59 min
